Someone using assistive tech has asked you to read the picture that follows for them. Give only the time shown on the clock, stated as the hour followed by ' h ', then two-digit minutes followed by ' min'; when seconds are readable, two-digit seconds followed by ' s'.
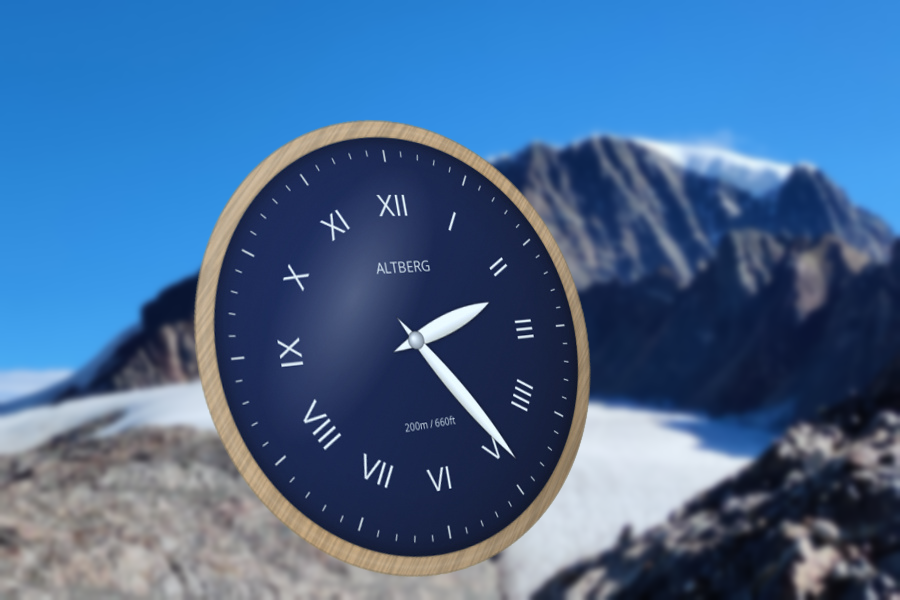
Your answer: 2 h 24 min
